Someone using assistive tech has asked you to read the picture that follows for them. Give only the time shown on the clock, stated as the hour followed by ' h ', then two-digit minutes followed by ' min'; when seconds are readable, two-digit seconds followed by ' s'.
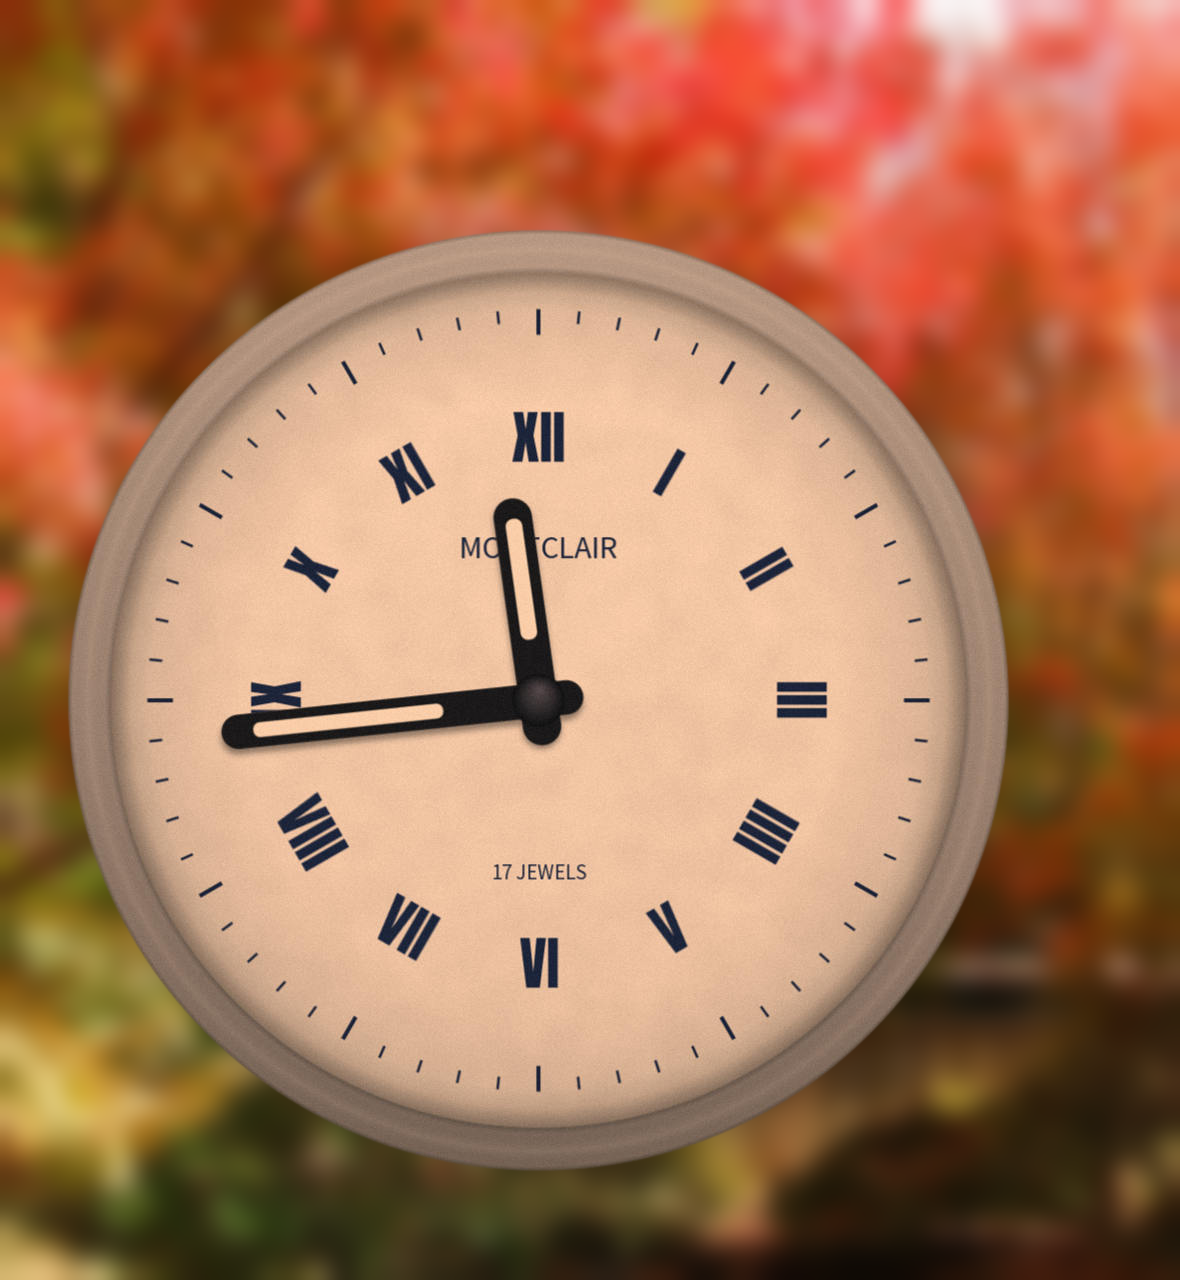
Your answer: 11 h 44 min
